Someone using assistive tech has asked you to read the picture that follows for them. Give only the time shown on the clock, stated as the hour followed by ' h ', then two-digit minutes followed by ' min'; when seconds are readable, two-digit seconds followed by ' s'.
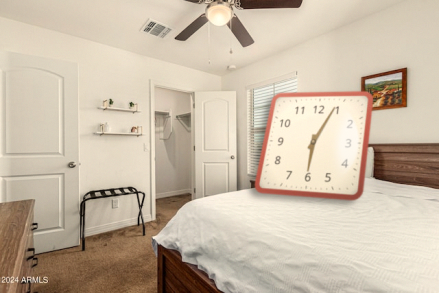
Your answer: 6 h 04 min
